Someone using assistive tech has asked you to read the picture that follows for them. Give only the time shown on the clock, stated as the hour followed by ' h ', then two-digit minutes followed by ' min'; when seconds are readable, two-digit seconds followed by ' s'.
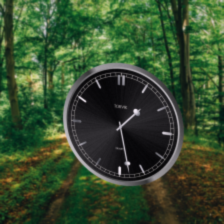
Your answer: 1 h 28 min
